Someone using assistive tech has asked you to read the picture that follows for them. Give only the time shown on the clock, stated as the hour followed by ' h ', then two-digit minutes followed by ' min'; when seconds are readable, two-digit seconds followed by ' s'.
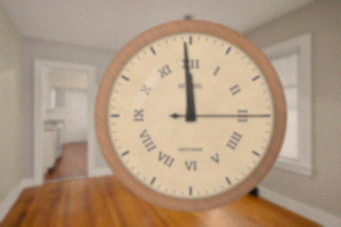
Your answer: 11 h 59 min 15 s
